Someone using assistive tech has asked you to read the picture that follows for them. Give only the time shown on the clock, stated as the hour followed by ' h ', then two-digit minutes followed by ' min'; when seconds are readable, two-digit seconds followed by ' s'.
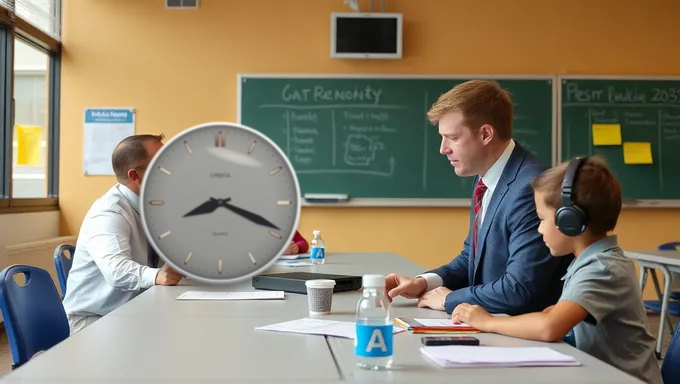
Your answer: 8 h 19 min
